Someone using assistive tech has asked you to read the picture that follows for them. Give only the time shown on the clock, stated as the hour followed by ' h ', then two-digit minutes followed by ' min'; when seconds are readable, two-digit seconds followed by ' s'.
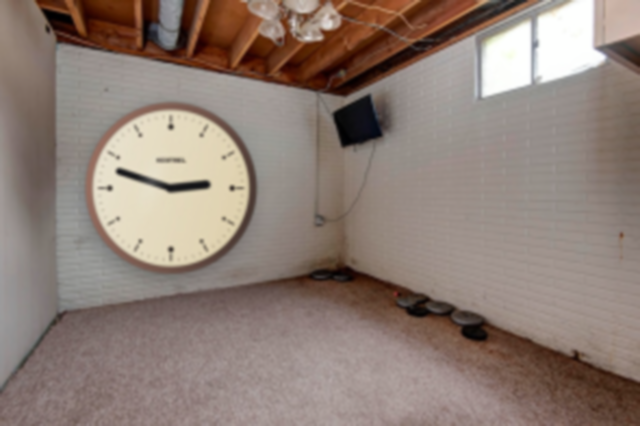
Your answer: 2 h 48 min
